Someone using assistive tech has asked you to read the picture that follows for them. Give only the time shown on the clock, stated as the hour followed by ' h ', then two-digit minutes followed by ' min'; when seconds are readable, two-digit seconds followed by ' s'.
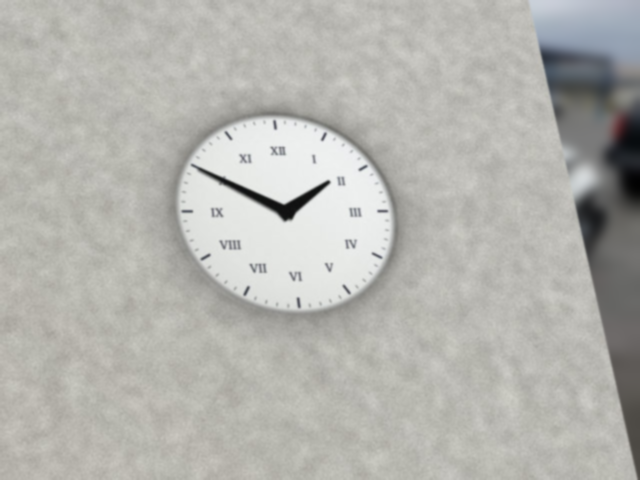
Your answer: 1 h 50 min
